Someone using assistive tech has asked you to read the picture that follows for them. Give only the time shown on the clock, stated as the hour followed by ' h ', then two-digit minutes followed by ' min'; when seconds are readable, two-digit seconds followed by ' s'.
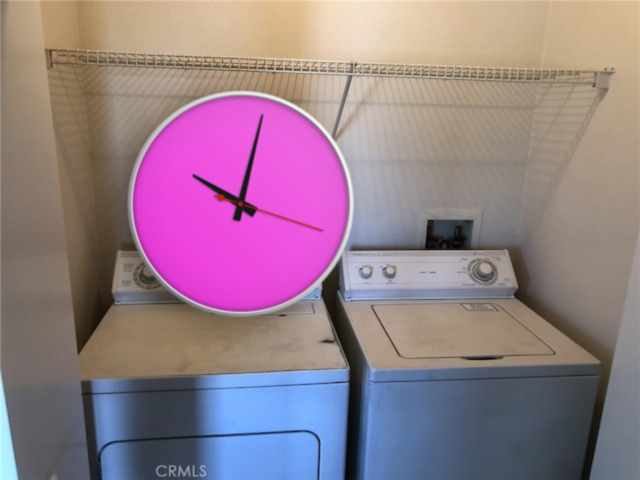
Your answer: 10 h 02 min 18 s
